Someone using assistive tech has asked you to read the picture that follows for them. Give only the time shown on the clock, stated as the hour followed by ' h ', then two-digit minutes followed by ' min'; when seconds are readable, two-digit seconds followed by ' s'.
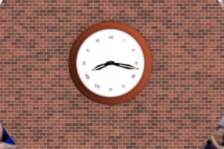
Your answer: 8 h 17 min
